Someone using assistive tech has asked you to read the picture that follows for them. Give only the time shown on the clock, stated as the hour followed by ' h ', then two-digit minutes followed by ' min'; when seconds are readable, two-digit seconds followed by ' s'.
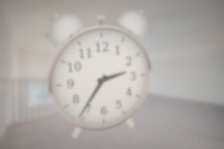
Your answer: 2 h 36 min
